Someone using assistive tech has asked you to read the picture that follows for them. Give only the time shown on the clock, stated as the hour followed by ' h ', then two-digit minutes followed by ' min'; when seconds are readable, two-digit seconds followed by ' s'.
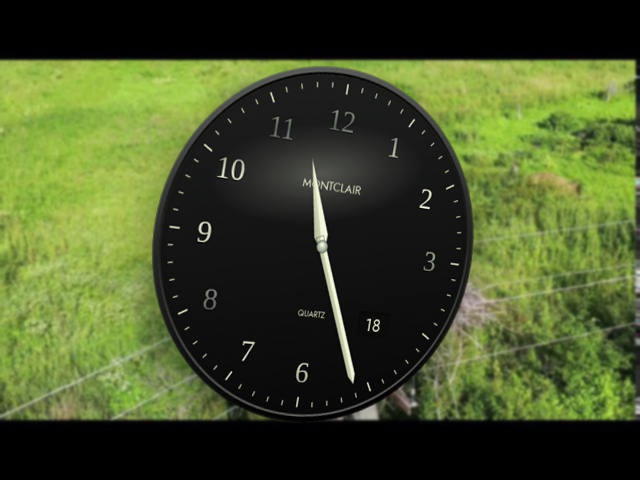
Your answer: 11 h 26 min
